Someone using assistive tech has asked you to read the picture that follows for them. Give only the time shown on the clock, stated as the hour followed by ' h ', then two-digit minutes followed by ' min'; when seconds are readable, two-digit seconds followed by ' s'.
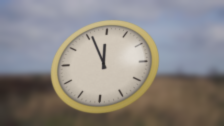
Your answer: 11 h 56 min
